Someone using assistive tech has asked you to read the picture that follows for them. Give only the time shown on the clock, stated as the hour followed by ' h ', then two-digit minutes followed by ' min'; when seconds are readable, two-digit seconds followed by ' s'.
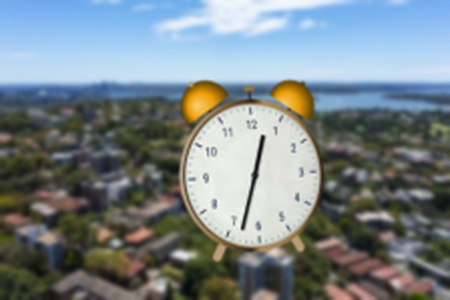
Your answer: 12 h 33 min
